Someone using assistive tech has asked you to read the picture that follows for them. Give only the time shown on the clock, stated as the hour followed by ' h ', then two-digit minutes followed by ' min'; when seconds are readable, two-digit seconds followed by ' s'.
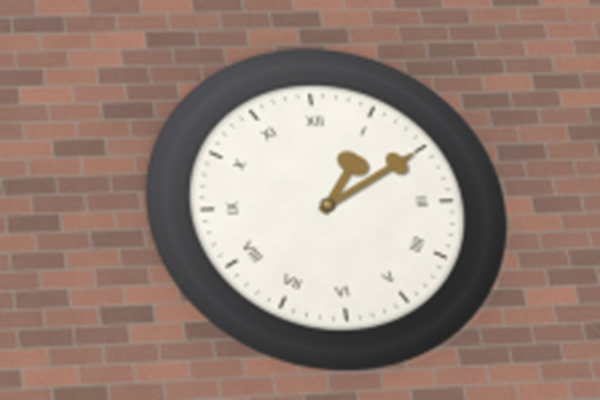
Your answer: 1 h 10 min
